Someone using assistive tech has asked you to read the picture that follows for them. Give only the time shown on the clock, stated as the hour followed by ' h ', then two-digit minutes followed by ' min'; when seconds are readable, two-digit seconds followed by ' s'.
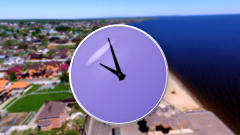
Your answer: 9 h 57 min
